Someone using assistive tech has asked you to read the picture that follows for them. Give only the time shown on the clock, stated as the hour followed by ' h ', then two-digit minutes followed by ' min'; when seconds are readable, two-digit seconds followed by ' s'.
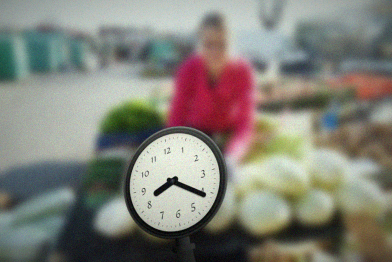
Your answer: 8 h 21 min
